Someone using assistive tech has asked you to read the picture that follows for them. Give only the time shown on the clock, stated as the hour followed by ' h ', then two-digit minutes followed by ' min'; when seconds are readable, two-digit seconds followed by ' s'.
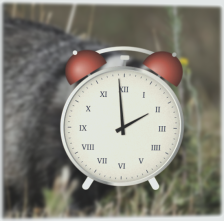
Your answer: 1 h 59 min
